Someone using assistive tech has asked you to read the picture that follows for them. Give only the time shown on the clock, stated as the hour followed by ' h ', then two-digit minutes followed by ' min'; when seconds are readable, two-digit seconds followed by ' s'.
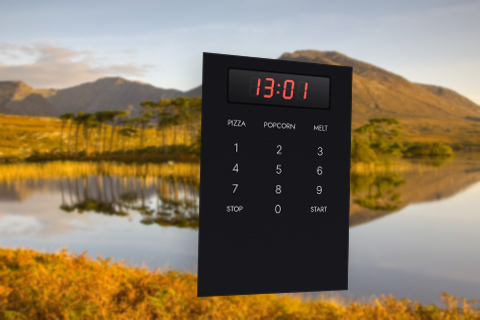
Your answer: 13 h 01 min
